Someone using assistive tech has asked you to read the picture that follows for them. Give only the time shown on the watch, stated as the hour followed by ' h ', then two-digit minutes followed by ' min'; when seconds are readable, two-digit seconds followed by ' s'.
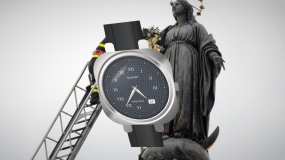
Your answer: 4 h 36 min
